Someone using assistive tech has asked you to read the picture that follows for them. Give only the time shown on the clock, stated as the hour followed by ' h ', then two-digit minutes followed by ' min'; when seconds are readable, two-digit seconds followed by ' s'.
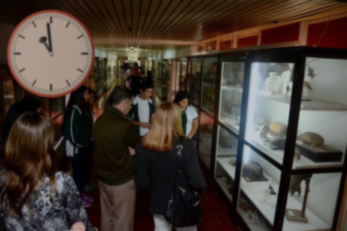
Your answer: 10 h 59 min
